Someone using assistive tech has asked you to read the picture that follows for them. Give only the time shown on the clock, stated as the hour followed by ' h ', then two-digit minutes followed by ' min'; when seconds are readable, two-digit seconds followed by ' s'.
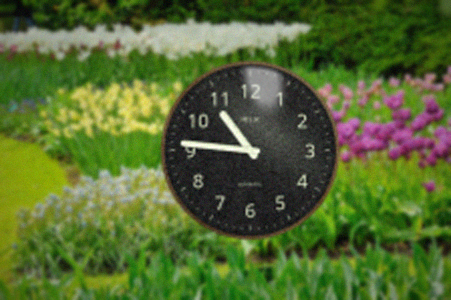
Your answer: 10 h 46 min
